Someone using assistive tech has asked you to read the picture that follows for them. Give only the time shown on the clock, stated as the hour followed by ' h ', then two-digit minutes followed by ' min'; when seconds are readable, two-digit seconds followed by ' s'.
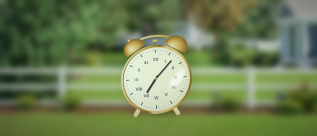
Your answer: 7 h 07 min
